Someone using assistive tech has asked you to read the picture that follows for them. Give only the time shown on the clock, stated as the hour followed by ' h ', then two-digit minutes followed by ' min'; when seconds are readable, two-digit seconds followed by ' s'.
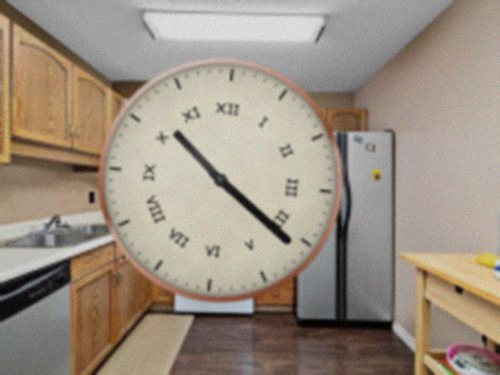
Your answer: 10 h 21 min
